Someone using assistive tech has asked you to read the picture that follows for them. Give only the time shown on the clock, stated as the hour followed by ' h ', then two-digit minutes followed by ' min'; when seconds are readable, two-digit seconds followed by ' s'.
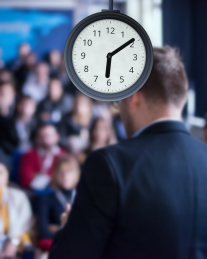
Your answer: 6 h 09 min
